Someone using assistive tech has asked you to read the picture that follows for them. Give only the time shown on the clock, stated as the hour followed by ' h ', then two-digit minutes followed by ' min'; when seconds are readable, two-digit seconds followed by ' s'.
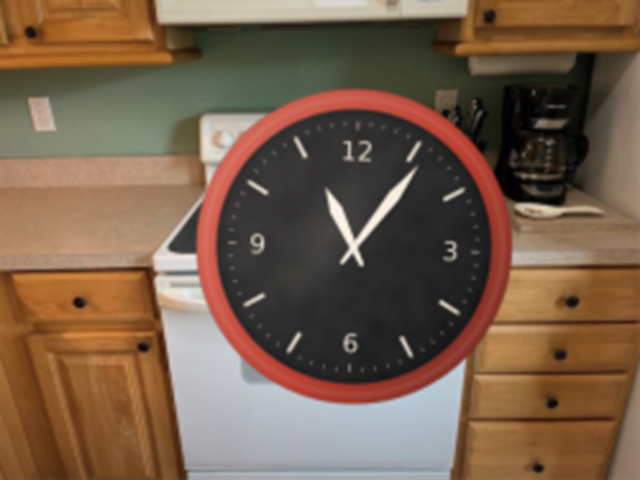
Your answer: 11 h 06 min
